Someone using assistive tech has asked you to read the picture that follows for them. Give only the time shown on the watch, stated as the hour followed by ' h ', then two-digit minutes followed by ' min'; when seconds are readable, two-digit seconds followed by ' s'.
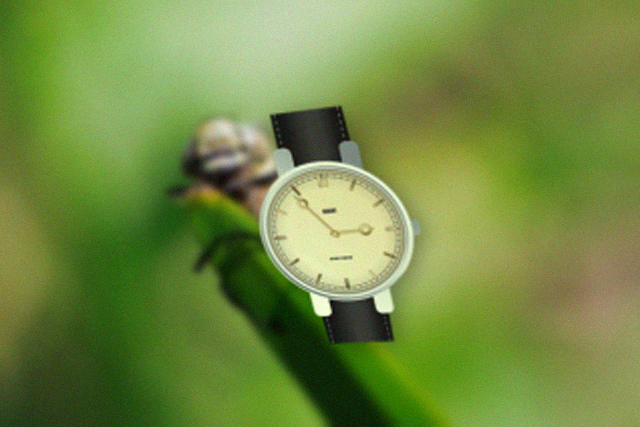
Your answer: 2 h 54 min
